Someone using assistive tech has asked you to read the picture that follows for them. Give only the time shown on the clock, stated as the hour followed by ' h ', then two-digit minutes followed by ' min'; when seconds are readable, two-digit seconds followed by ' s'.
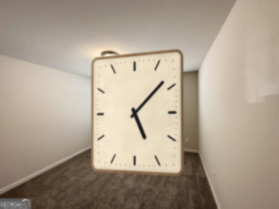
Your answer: 5 h 08 min
